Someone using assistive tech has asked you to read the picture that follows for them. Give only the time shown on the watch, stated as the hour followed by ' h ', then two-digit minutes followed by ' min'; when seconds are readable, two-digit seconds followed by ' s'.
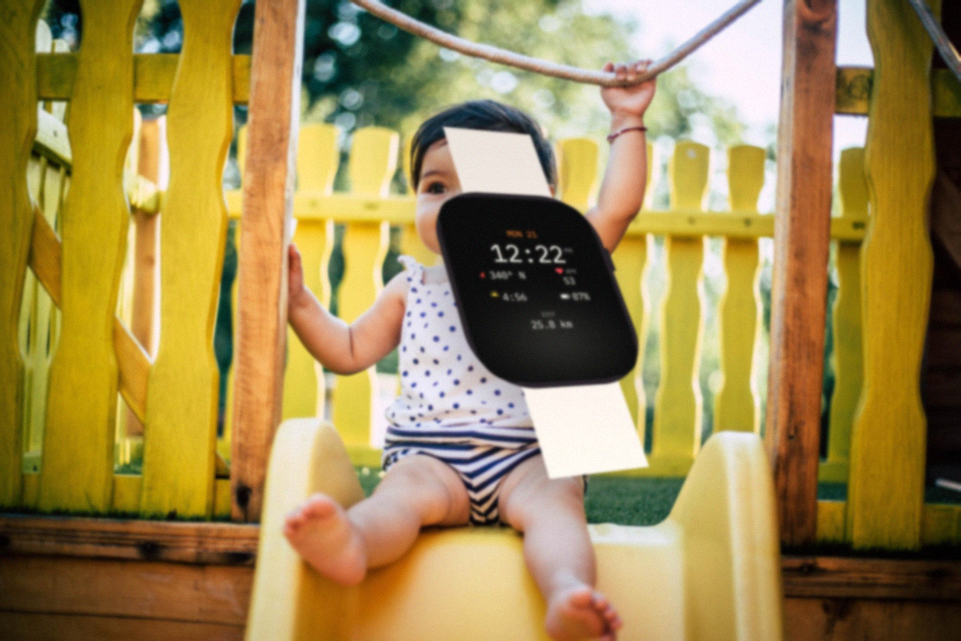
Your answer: 12 h 22 min
